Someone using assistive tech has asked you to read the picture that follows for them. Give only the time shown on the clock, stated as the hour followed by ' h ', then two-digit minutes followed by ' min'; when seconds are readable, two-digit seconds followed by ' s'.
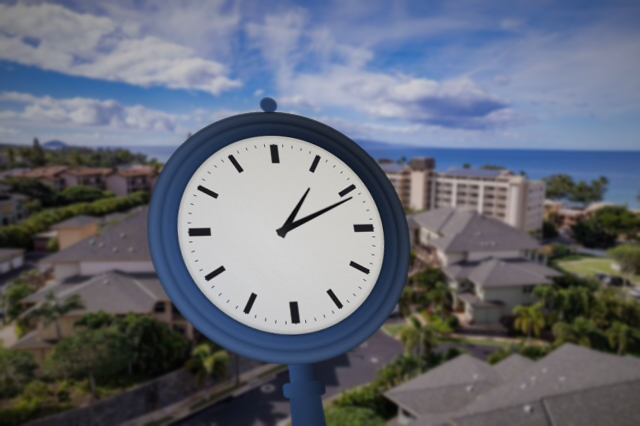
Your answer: 1 h 11 min
